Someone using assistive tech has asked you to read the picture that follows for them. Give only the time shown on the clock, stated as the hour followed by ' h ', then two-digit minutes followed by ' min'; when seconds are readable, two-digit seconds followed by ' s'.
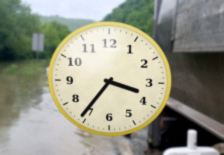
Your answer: 3 h 36 min
